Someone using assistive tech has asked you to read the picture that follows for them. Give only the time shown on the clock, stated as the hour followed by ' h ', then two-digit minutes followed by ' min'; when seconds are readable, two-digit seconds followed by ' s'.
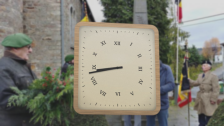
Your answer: 8 h 43 min
